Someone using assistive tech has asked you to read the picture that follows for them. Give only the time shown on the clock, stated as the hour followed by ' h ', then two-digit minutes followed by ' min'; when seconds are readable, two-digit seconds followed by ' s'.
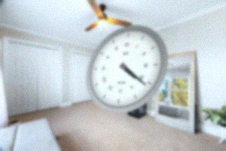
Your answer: 4 h 21 min
